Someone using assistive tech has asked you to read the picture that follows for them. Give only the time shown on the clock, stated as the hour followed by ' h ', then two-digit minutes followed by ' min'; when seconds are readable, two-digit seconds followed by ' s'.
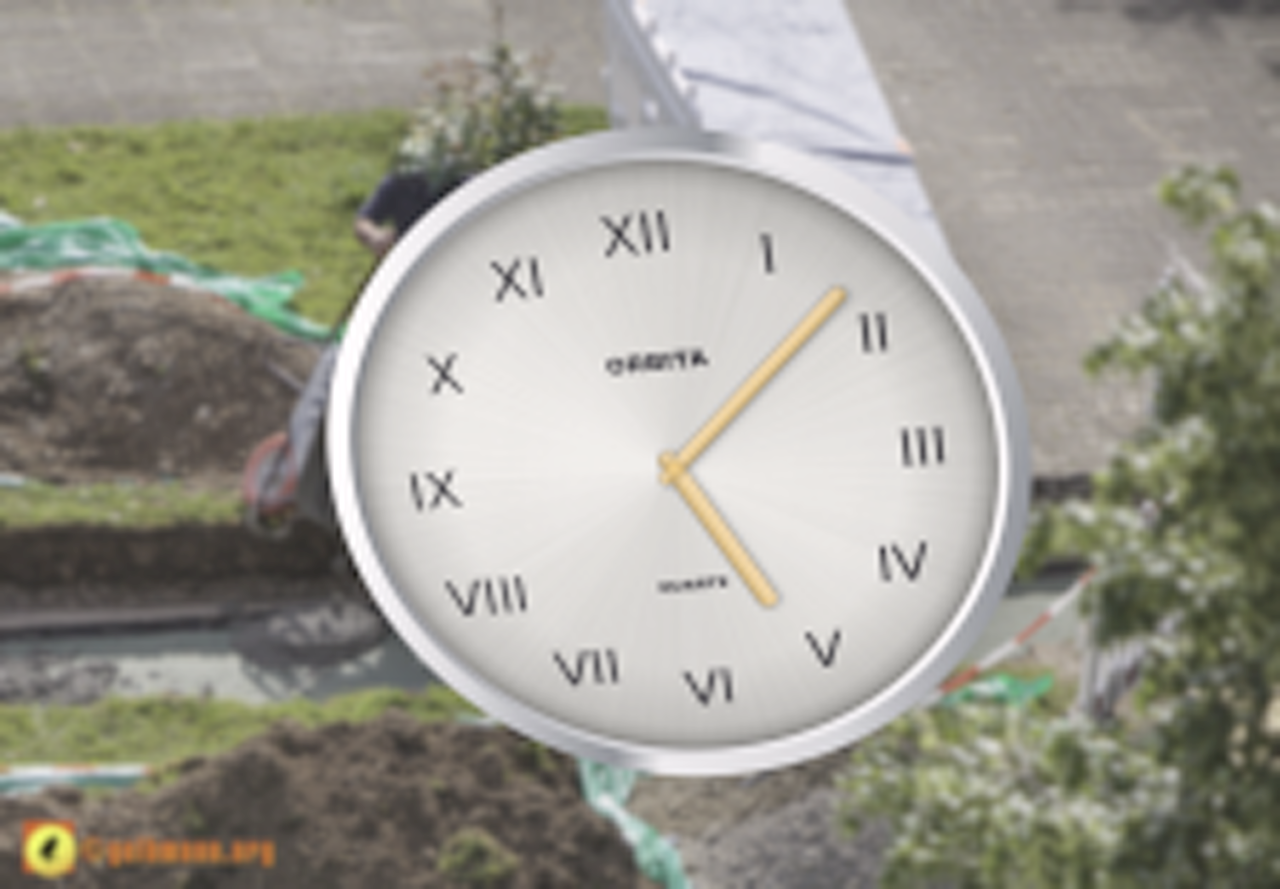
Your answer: 5 h 08 min
